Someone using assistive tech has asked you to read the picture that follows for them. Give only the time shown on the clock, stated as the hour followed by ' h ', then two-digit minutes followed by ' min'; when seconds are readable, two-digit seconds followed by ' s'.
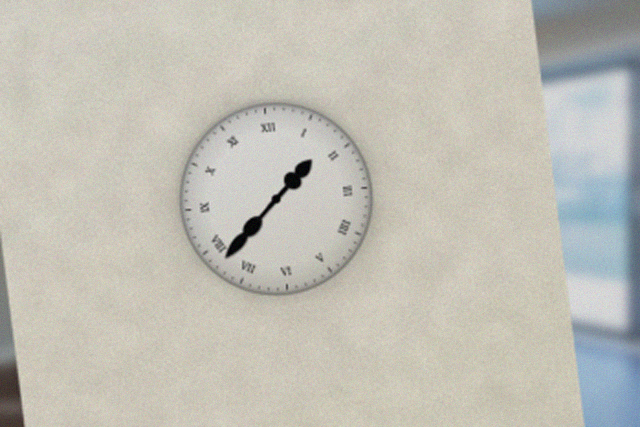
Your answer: 1 h 38 min
